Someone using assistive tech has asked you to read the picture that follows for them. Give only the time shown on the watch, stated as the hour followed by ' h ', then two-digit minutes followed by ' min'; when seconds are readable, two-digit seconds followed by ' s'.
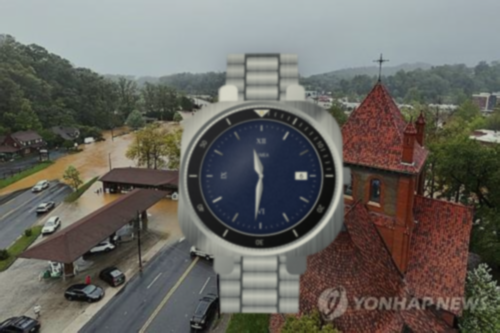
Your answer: 11 h 31 min
